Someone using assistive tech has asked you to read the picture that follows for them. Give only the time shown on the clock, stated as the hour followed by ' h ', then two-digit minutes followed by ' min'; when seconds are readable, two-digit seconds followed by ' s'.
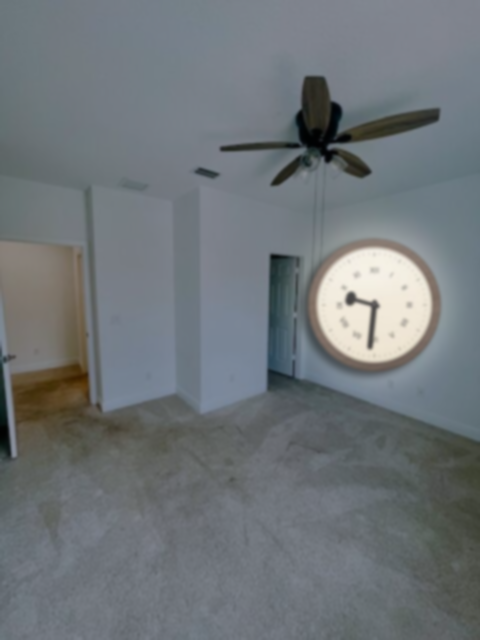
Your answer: 9 h 31 min
